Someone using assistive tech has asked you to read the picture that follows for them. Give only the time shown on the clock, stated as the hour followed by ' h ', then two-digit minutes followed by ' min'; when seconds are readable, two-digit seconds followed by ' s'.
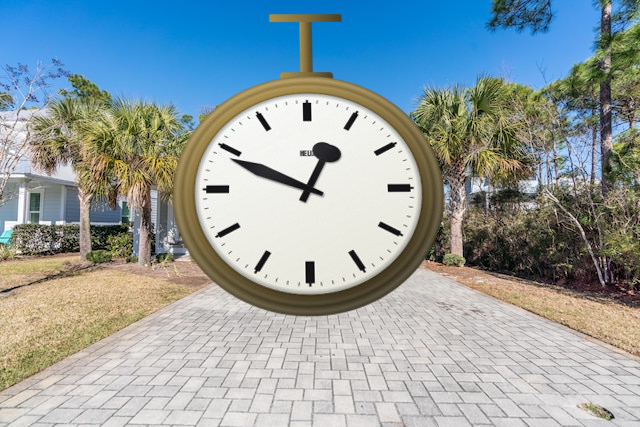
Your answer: 12 h 49 min
